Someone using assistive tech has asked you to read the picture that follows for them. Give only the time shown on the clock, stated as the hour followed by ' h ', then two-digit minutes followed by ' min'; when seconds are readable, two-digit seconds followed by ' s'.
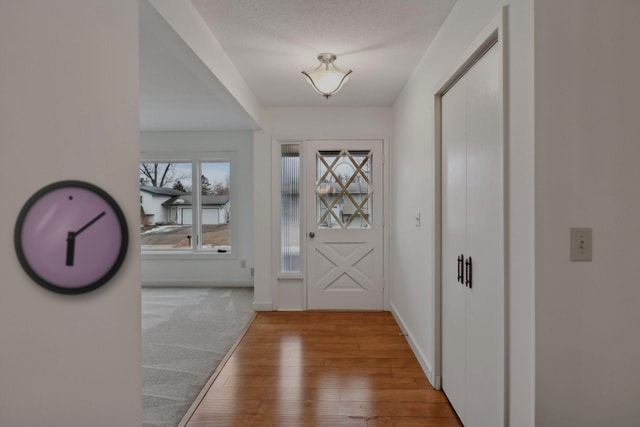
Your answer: 6 h 09 min
